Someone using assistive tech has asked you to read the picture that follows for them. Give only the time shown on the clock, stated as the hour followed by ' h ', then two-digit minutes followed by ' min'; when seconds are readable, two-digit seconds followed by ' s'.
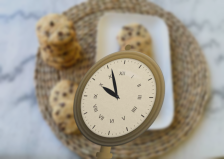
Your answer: 9 h 56 min
